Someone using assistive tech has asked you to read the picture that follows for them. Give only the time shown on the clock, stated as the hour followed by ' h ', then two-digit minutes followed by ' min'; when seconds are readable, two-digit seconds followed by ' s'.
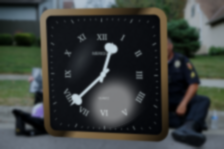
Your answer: 12 h 38 min
